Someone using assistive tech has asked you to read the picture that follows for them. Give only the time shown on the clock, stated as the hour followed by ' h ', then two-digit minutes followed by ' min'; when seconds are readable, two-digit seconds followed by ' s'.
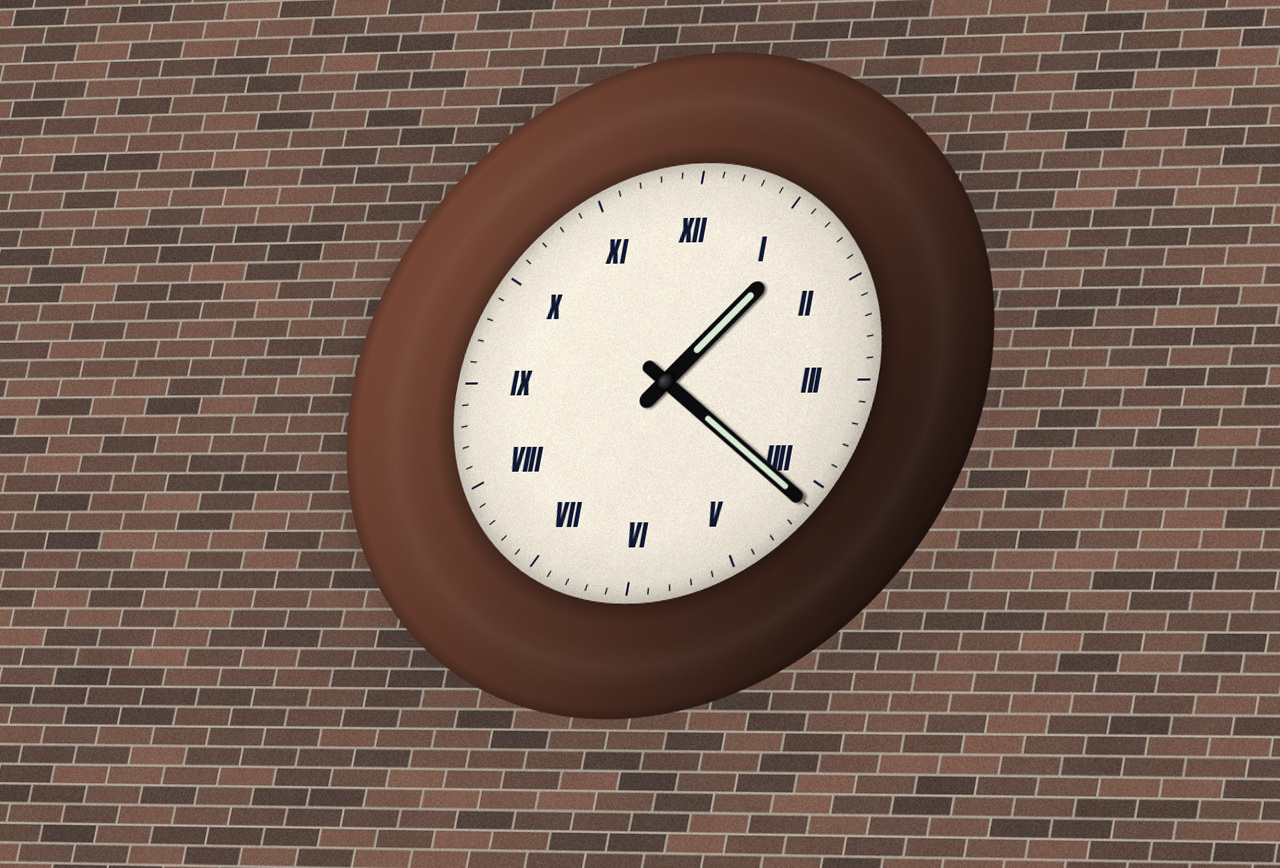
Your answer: 1 h 21 min
